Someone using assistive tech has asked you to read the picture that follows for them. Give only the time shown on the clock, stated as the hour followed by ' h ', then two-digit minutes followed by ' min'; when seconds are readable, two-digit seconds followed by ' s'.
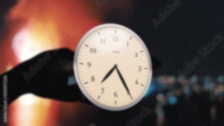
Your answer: 7 h 25 min
